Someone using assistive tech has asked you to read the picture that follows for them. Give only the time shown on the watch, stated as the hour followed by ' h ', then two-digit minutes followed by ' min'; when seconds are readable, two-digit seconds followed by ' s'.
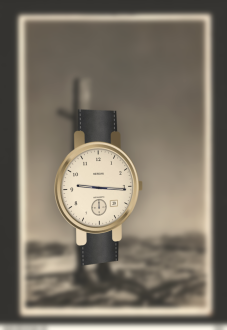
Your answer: 9 h 16 min
